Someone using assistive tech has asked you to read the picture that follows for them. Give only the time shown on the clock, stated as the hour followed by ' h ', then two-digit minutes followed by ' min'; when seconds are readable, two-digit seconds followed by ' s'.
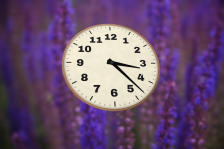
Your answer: 3 h 23 min
